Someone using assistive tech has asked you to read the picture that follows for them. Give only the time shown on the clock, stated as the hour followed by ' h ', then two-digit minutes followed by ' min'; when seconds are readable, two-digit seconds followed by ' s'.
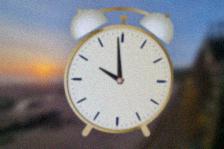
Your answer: 9 h 59 min
